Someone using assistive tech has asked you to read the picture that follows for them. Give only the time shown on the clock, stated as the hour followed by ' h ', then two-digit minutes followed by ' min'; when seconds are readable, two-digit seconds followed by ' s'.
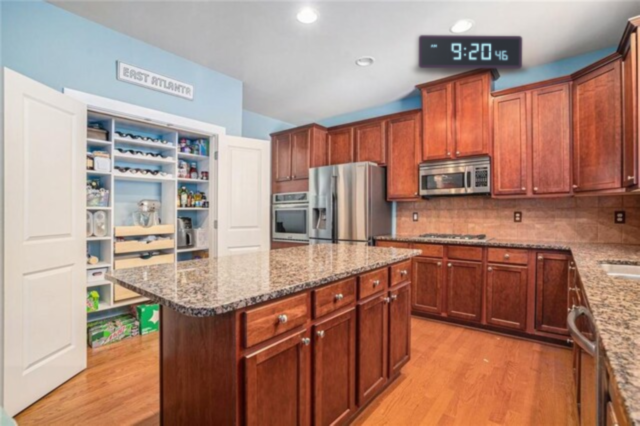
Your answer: 9 h 20 min
